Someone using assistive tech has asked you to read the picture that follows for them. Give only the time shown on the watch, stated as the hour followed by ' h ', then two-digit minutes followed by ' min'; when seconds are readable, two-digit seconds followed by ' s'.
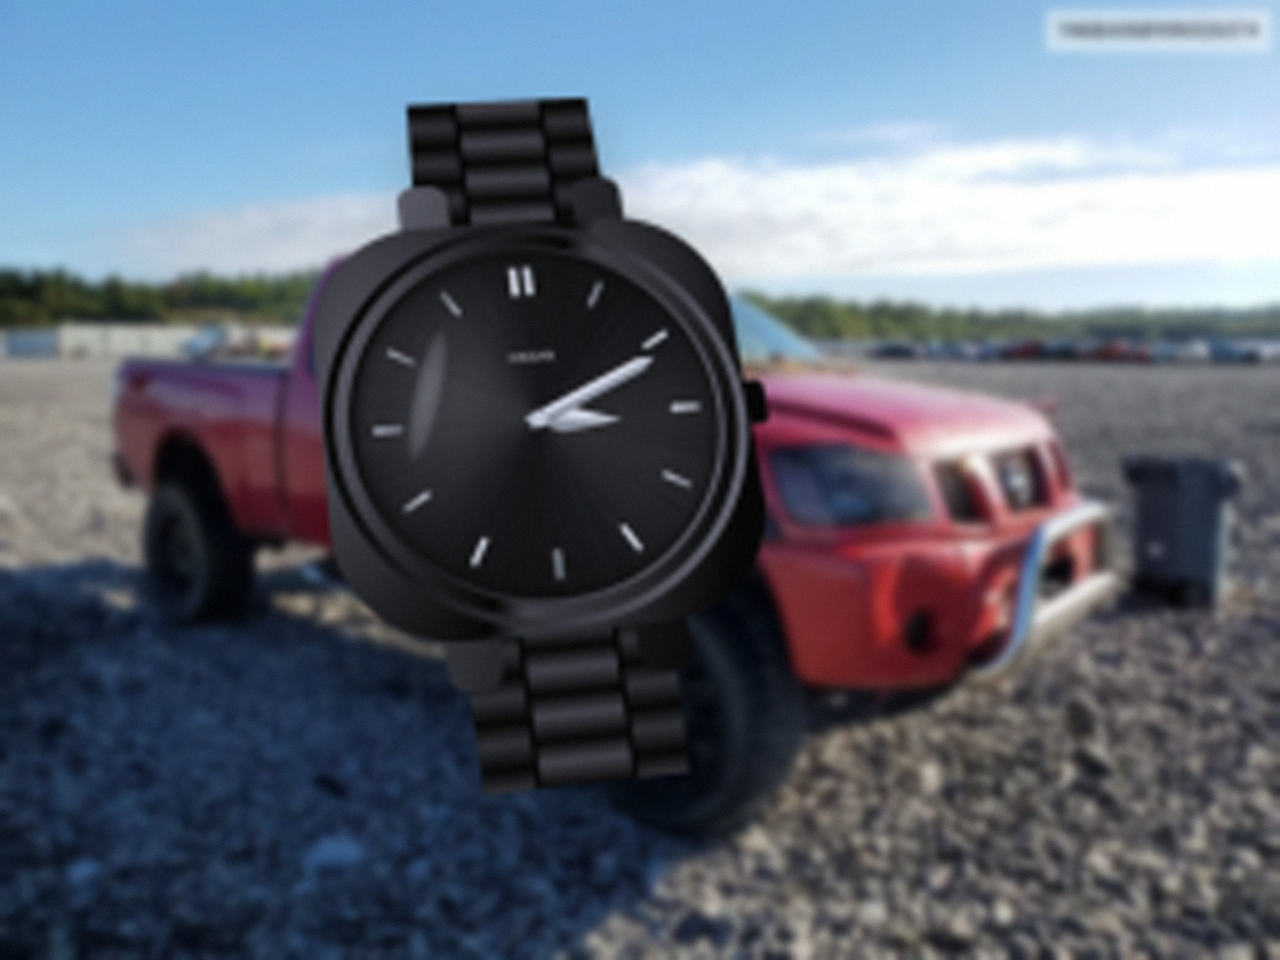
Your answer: 3 h 11 min
